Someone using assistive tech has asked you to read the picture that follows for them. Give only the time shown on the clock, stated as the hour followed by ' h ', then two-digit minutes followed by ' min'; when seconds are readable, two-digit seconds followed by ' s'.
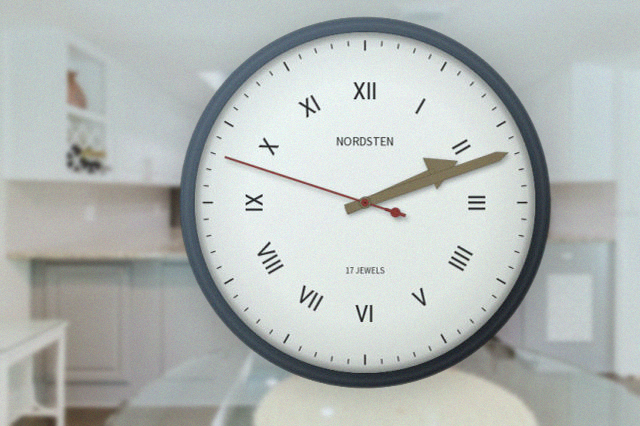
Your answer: 2 h 11 min 48 s
